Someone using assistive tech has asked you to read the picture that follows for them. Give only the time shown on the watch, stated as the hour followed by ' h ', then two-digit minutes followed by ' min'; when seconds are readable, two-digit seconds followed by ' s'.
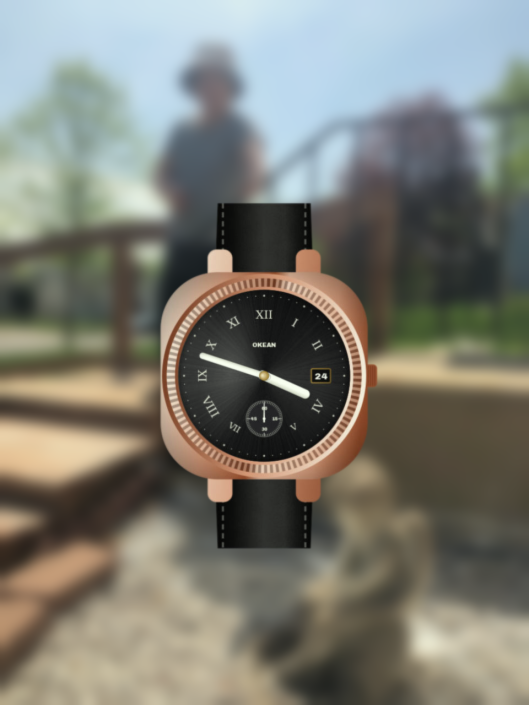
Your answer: 3 h 48 min
